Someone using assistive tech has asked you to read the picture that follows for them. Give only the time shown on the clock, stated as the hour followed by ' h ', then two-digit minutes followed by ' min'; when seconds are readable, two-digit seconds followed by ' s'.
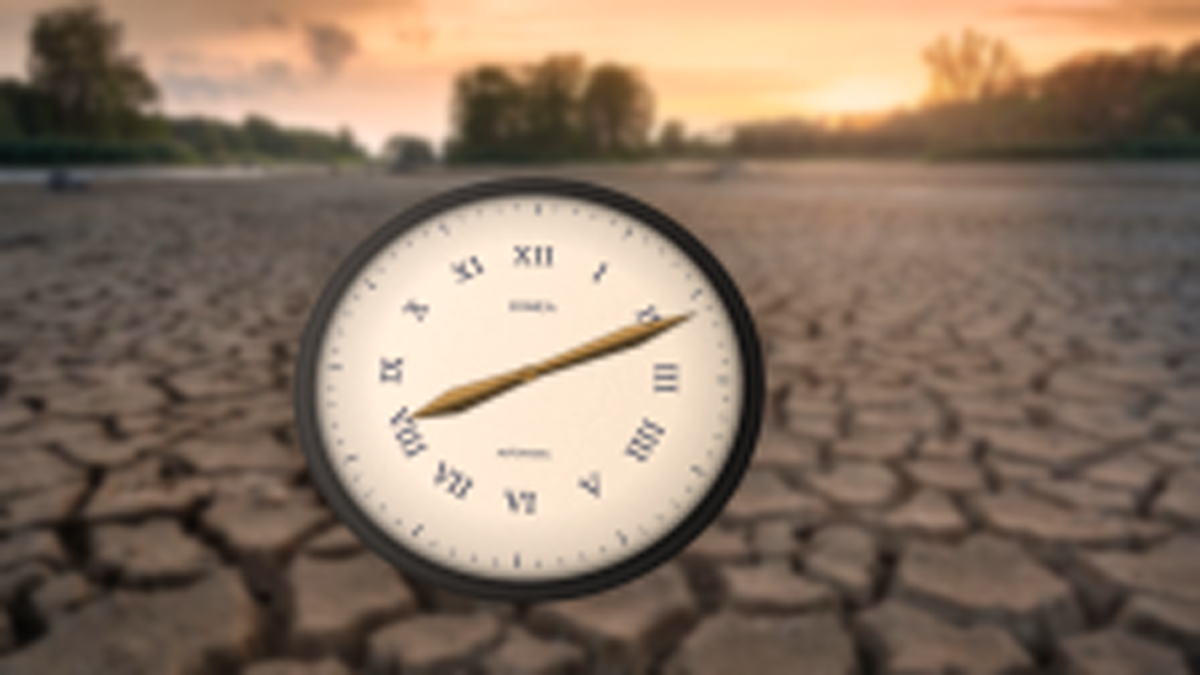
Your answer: 8 h 11 min
